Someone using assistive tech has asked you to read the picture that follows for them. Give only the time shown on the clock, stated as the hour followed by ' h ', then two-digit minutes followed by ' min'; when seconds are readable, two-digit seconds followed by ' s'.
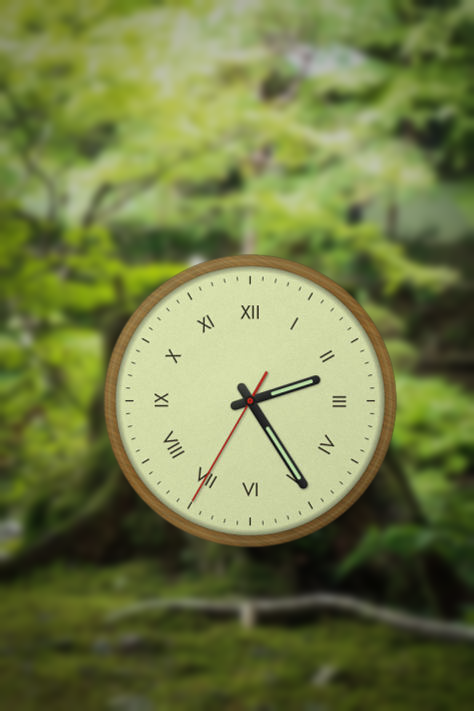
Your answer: 2 h 24 min 35 s
